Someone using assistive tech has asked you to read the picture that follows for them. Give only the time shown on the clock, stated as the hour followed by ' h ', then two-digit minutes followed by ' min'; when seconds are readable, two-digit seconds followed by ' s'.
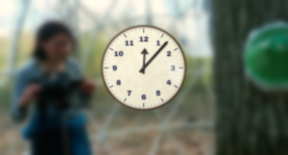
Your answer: 12 h 07 min
